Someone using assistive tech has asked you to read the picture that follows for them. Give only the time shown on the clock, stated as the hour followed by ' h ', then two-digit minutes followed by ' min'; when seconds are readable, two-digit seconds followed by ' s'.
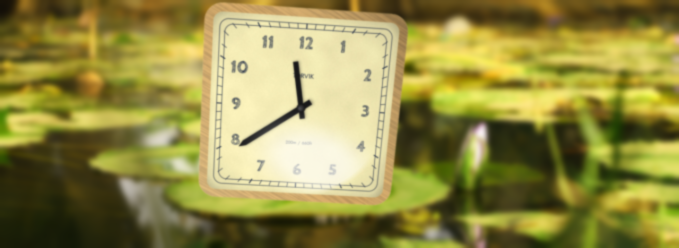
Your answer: 11 h 39 min
